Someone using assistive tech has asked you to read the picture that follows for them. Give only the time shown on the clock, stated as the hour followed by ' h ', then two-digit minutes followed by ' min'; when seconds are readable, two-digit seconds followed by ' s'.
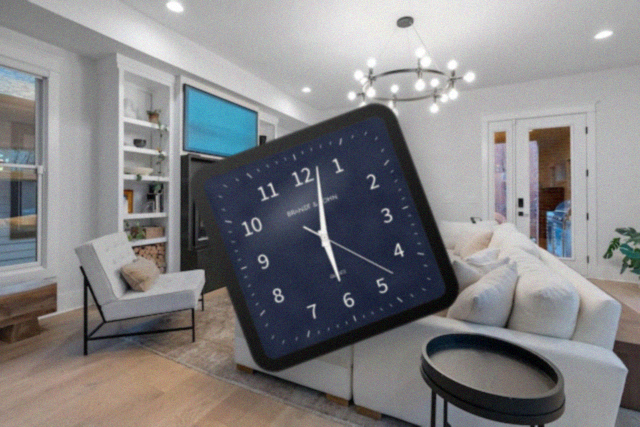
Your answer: 6 h 02 min 23 s
